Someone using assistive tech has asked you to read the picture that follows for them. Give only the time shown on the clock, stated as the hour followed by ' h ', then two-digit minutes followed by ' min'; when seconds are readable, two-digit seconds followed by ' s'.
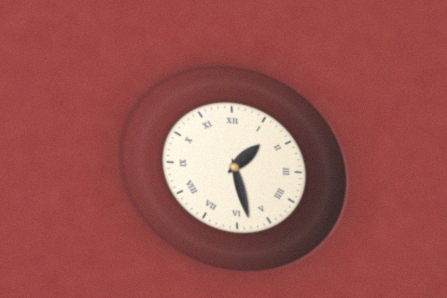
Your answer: 1 h 28 min
